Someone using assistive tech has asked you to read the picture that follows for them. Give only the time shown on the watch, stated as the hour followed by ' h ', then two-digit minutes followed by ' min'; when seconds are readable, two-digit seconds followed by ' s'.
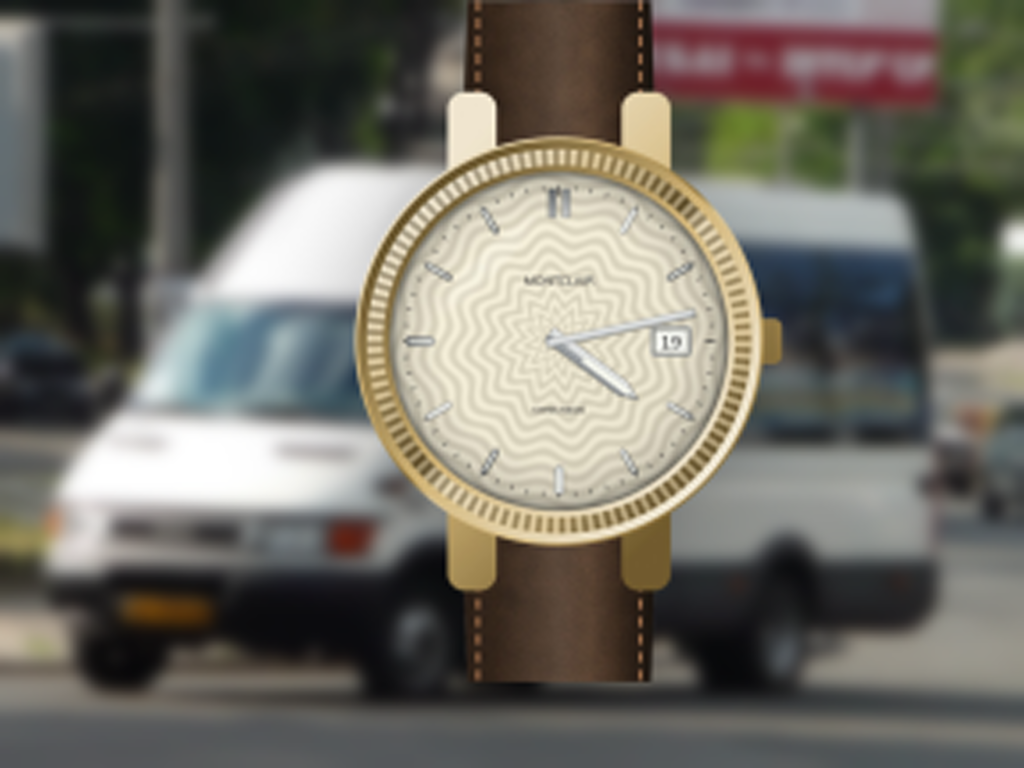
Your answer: 4 h 13 min
